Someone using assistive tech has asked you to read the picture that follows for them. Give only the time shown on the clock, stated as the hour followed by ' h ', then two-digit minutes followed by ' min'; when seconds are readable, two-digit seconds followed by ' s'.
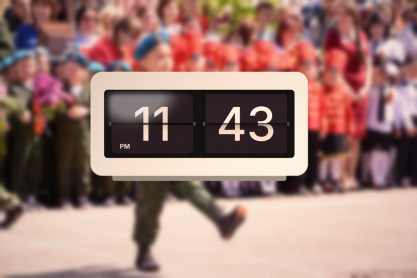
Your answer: 11 h 43 min
